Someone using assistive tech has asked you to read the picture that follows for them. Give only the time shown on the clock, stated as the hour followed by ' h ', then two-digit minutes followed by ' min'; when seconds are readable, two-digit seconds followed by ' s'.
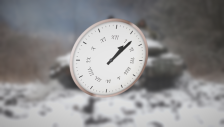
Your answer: 1 h 07 min
